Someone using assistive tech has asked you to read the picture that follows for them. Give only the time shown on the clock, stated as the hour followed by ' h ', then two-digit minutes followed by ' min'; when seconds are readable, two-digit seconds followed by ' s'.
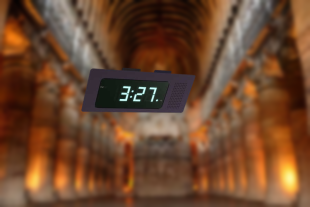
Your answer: 3 h 27 min
